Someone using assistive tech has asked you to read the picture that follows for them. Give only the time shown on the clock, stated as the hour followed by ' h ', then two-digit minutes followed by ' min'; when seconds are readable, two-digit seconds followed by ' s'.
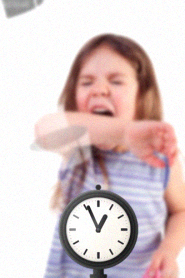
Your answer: 12 h 56 min
